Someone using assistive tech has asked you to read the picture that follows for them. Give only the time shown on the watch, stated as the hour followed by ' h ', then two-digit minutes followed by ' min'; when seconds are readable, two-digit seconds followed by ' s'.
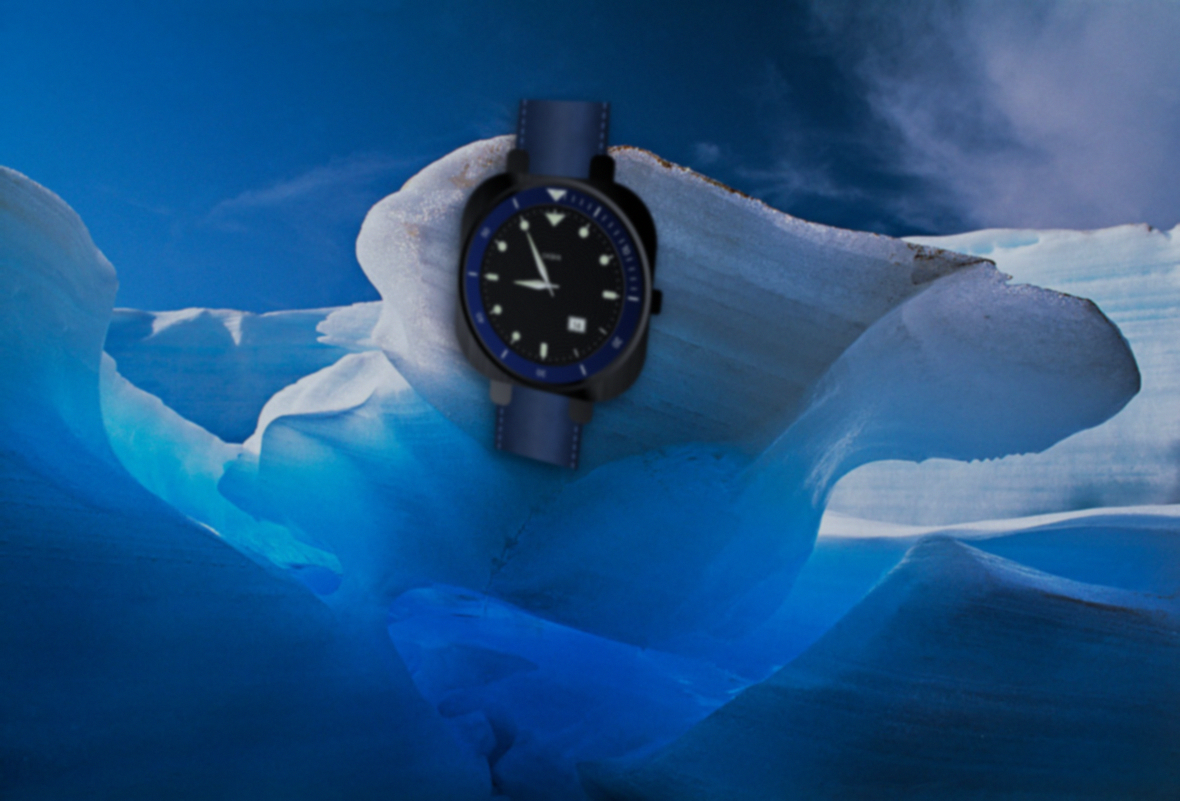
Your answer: 8 h 55 min
